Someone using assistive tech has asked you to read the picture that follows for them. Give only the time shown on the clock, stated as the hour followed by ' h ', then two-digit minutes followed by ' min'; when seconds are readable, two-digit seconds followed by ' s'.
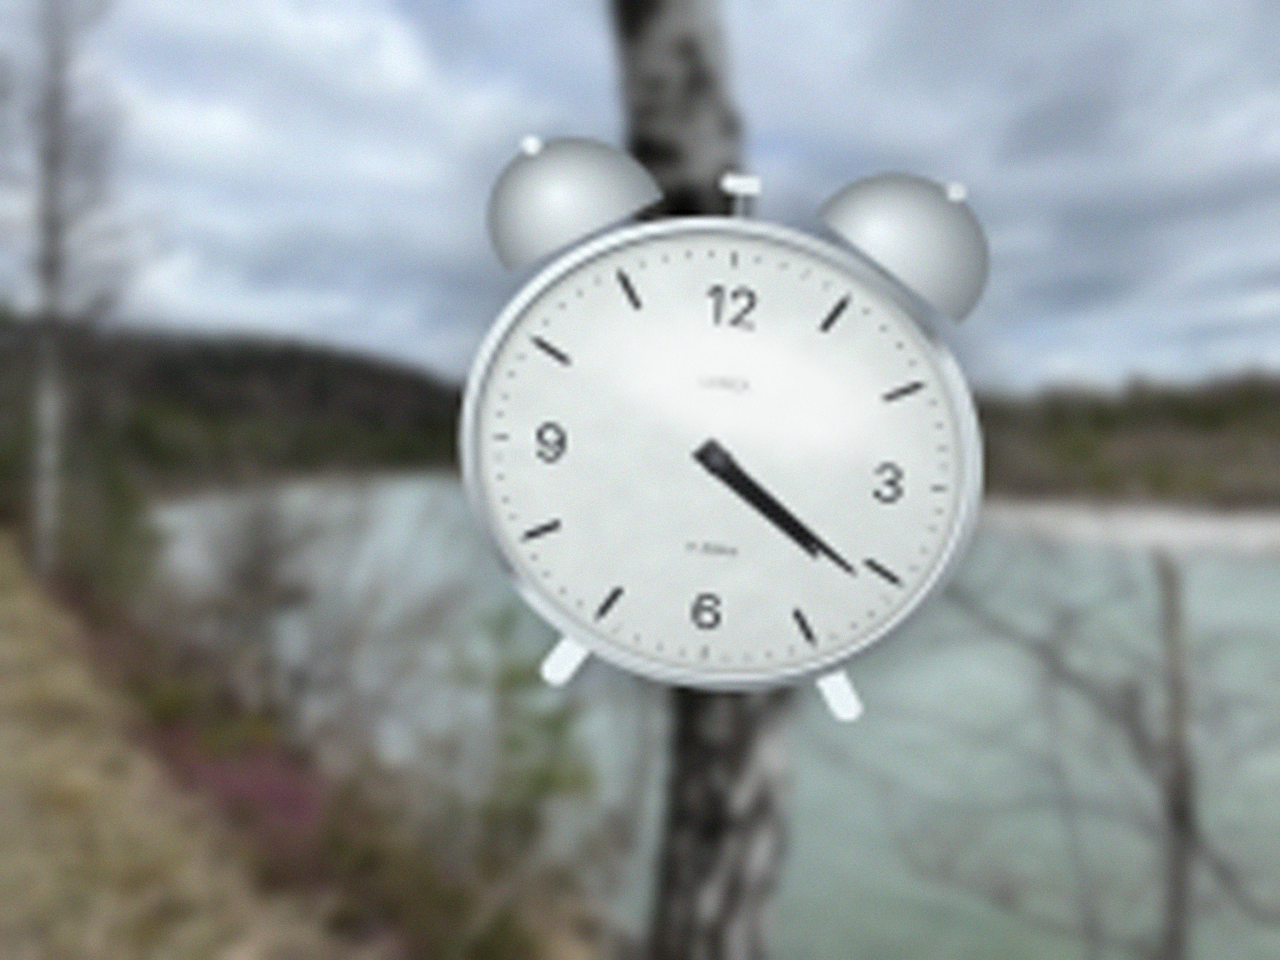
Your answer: 4 h 21 min
